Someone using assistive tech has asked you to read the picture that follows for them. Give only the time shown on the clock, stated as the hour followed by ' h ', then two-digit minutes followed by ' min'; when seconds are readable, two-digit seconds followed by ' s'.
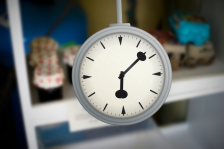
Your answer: 6 h 08 min
